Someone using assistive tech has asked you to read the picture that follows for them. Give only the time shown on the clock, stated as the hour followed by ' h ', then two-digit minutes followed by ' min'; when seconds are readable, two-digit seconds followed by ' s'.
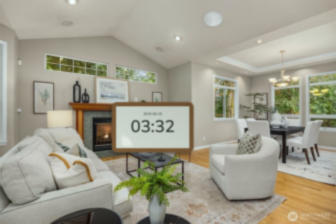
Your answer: 3 h 32 min
